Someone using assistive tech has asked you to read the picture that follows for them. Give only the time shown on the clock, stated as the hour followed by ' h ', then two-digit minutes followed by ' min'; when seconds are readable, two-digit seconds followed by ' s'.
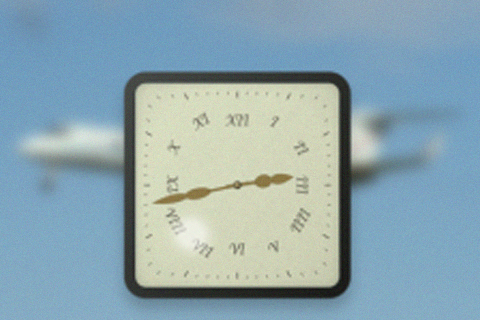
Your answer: 2 h 43 min
